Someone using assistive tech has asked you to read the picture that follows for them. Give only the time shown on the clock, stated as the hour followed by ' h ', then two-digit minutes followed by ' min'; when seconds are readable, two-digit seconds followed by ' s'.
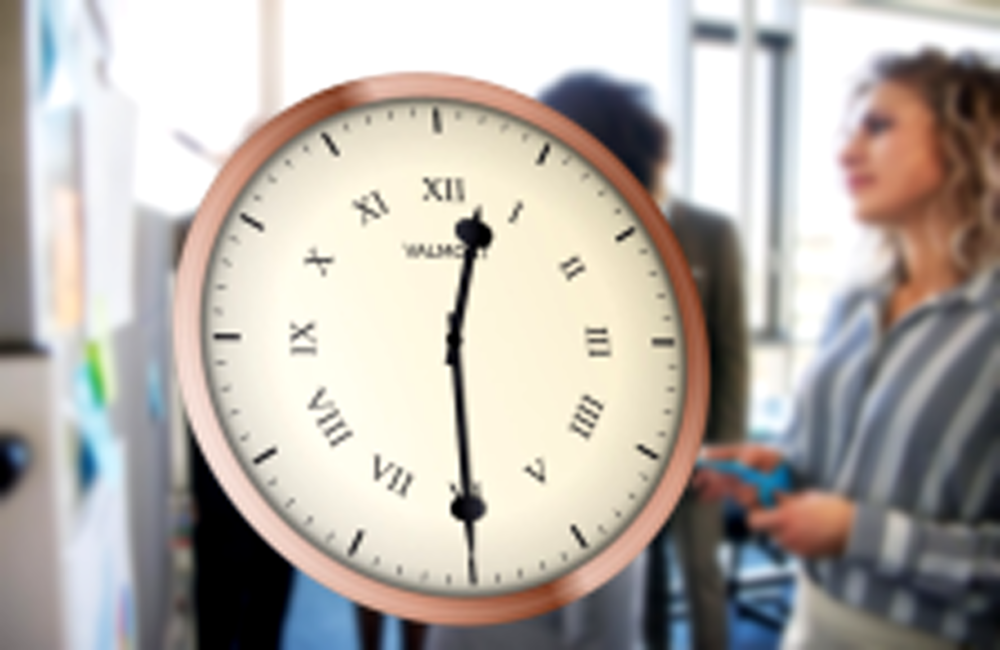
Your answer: 12 h 30 min
